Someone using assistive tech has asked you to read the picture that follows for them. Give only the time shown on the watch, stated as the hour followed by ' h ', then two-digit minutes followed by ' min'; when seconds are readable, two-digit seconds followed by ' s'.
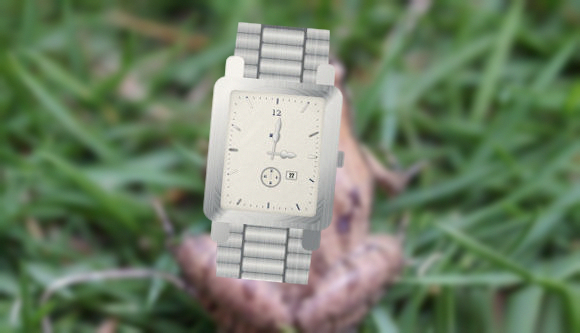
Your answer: 3 h 01 min
